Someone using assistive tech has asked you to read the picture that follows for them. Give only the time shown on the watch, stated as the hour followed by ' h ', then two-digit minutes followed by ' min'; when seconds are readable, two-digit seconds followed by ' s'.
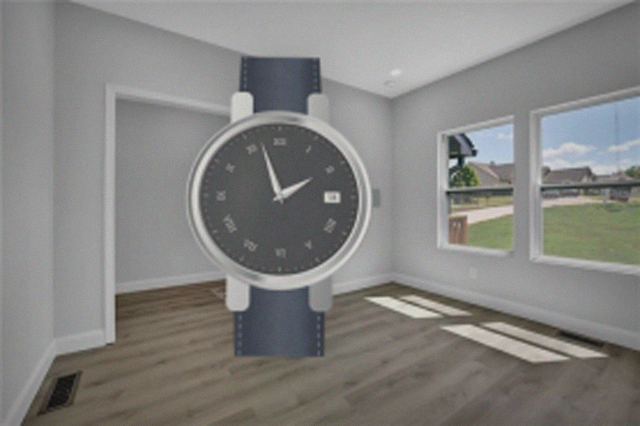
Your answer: 1 h 57 min
